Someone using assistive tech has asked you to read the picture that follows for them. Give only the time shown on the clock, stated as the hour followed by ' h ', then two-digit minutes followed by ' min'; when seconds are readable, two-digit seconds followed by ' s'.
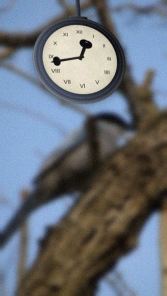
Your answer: 12 h 43 min
